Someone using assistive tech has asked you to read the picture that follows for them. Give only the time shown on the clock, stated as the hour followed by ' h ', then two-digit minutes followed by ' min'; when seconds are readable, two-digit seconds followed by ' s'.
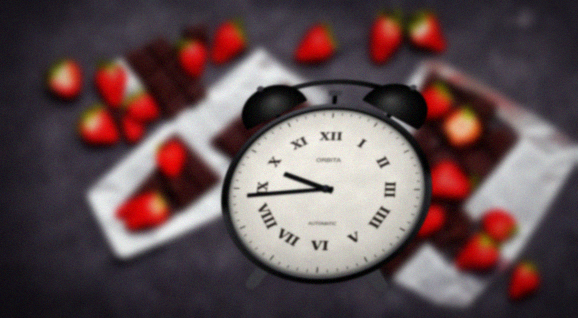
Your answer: 9 h 44 min
